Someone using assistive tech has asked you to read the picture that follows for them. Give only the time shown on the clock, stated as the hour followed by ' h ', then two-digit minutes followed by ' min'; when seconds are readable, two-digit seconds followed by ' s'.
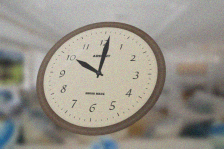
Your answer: 10 h 01 min
